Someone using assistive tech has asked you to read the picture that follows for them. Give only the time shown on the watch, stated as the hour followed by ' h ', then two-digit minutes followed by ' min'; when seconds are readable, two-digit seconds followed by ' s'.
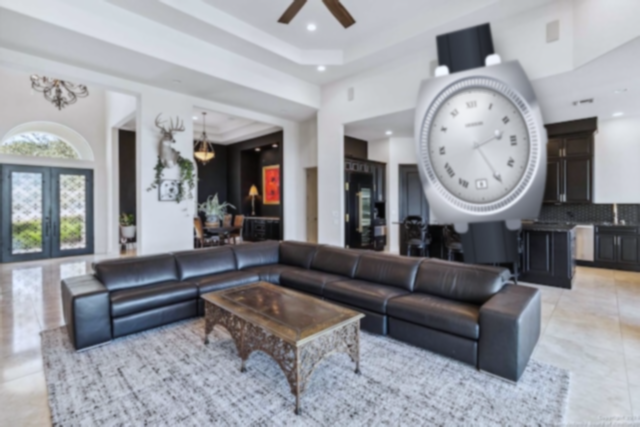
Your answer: 2 h 25 min
